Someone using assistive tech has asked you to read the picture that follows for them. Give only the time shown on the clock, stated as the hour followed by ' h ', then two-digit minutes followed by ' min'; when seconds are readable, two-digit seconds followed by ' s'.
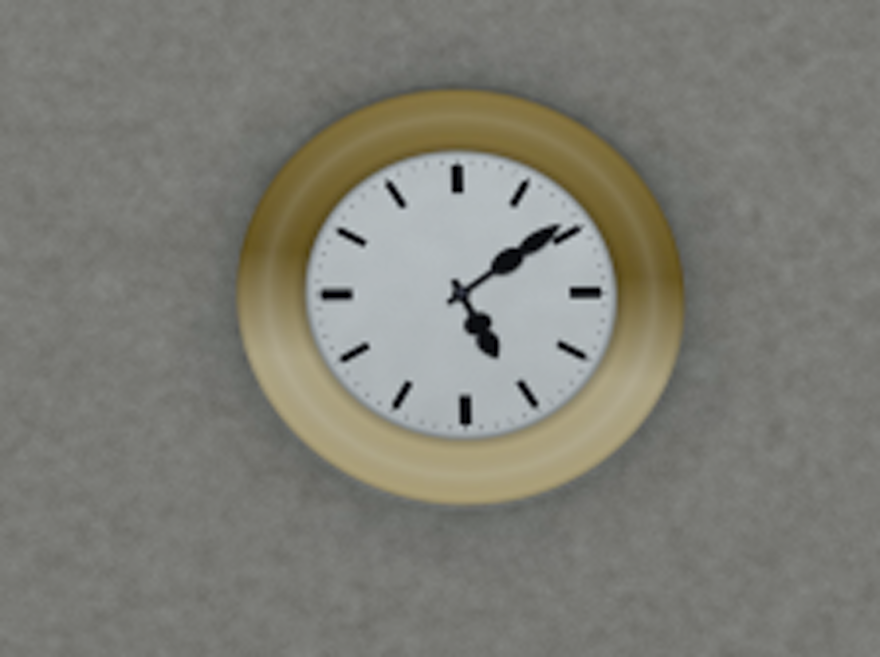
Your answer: 5 h 09 min
